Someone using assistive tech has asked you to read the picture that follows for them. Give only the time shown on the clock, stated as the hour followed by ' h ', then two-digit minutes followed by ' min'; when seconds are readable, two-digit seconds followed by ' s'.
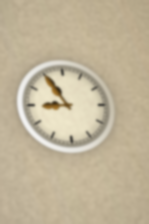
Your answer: 8 h 55 min
